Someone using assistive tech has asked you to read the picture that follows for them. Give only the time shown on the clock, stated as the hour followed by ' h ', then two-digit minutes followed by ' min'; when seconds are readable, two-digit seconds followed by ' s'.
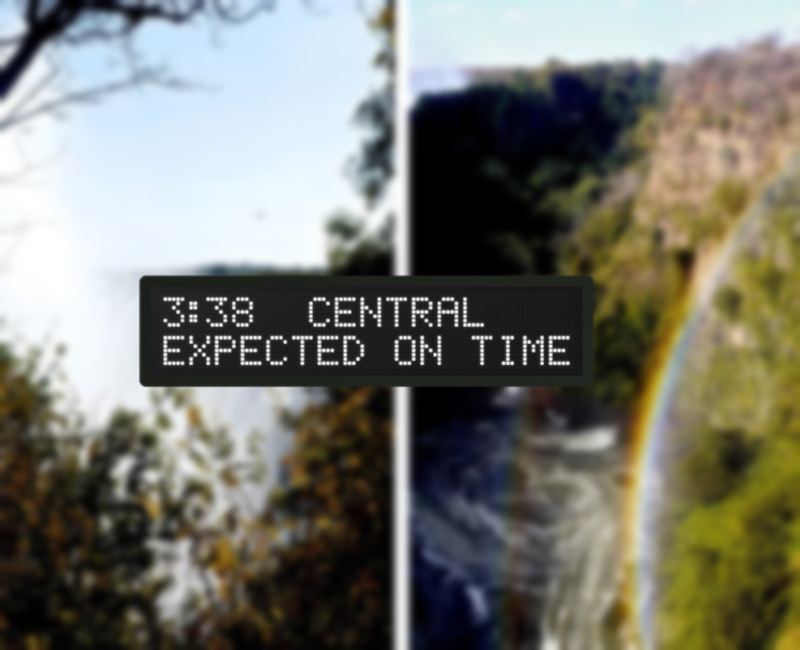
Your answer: 3 h 38 min
